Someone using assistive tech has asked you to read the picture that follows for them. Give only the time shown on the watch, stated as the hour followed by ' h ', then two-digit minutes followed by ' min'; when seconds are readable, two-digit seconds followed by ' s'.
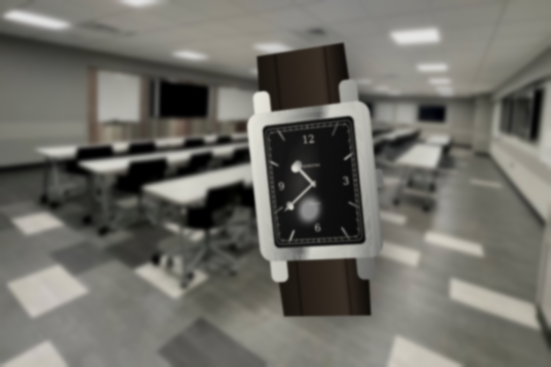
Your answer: 10 h 39 min
